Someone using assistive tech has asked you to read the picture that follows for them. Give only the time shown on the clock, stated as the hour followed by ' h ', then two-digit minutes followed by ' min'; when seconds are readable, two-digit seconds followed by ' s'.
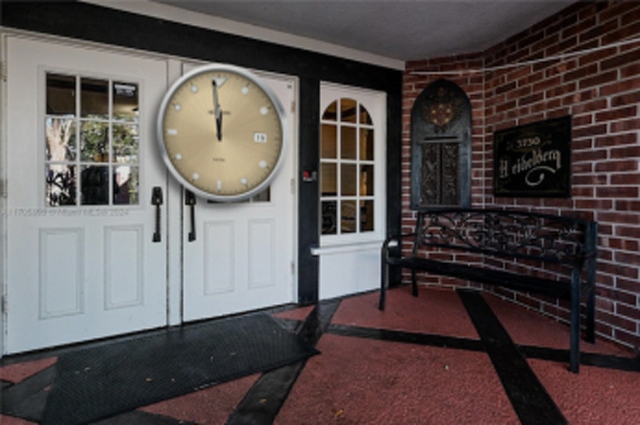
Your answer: 11 h 59 min
